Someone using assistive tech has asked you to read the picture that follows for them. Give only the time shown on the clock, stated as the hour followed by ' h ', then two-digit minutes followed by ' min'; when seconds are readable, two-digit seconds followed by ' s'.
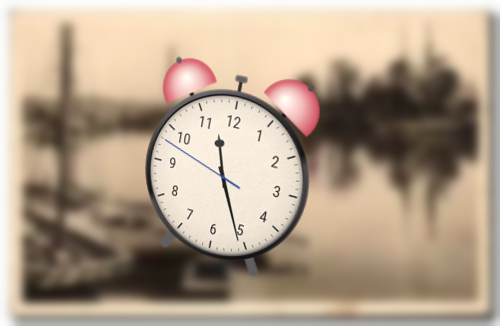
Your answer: 11 h 25 min 48 s
